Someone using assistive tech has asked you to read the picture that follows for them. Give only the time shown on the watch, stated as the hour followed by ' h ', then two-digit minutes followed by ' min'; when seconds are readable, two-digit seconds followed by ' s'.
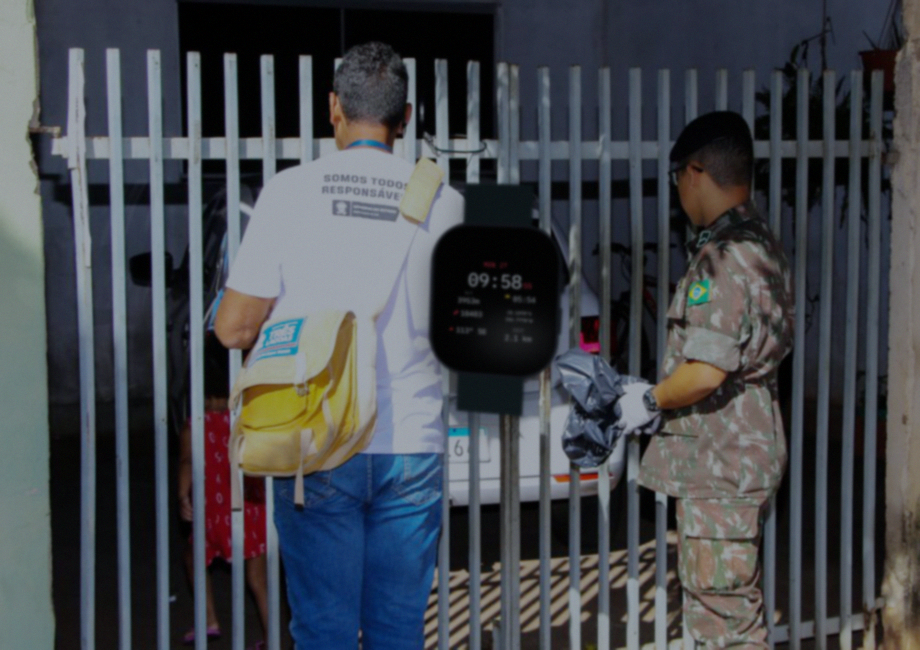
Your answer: 9 h 58 min
